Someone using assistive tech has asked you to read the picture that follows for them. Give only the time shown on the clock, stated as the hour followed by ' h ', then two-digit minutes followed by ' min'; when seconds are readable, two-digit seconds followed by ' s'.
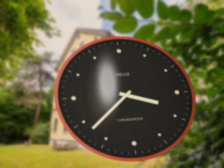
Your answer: 3 h 38 min
